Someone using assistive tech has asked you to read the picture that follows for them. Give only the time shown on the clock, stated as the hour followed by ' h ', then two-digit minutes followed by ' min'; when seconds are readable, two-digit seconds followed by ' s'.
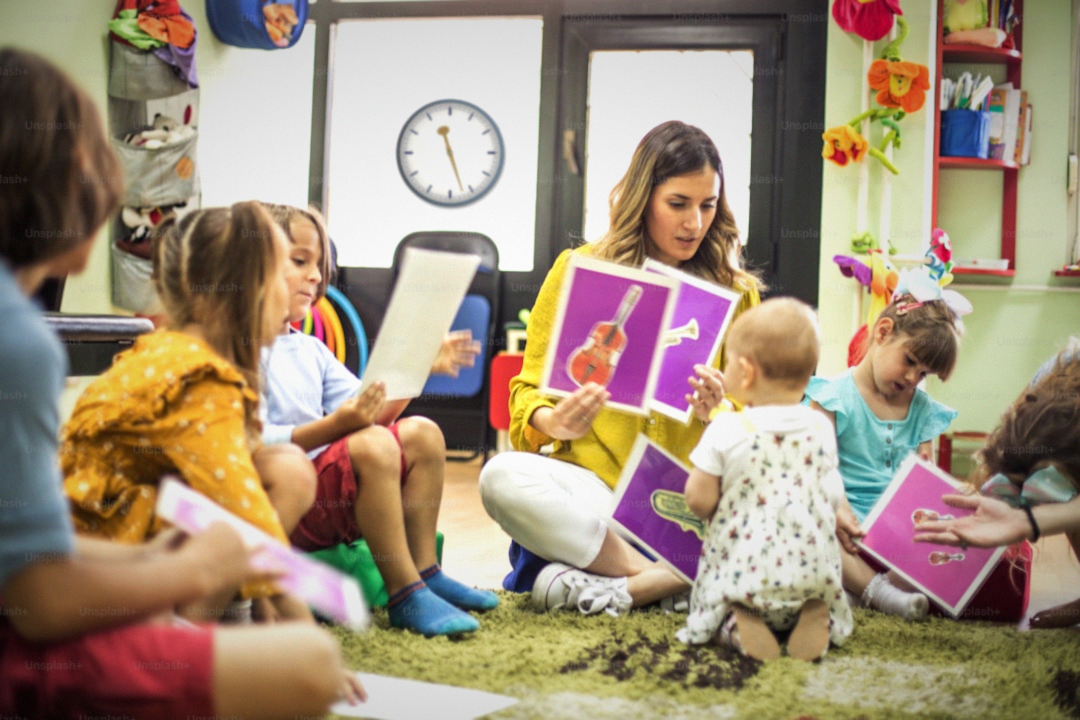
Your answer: 11 h 27 min
